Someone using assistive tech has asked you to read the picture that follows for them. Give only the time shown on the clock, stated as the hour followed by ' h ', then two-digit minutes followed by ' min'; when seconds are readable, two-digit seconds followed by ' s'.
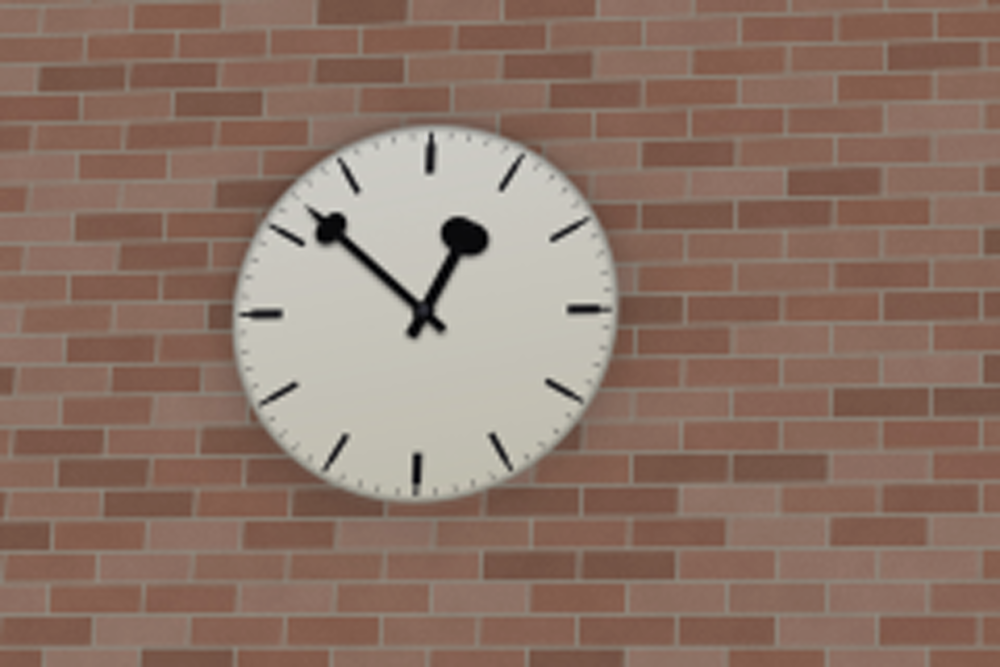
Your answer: 12 h 52 min
